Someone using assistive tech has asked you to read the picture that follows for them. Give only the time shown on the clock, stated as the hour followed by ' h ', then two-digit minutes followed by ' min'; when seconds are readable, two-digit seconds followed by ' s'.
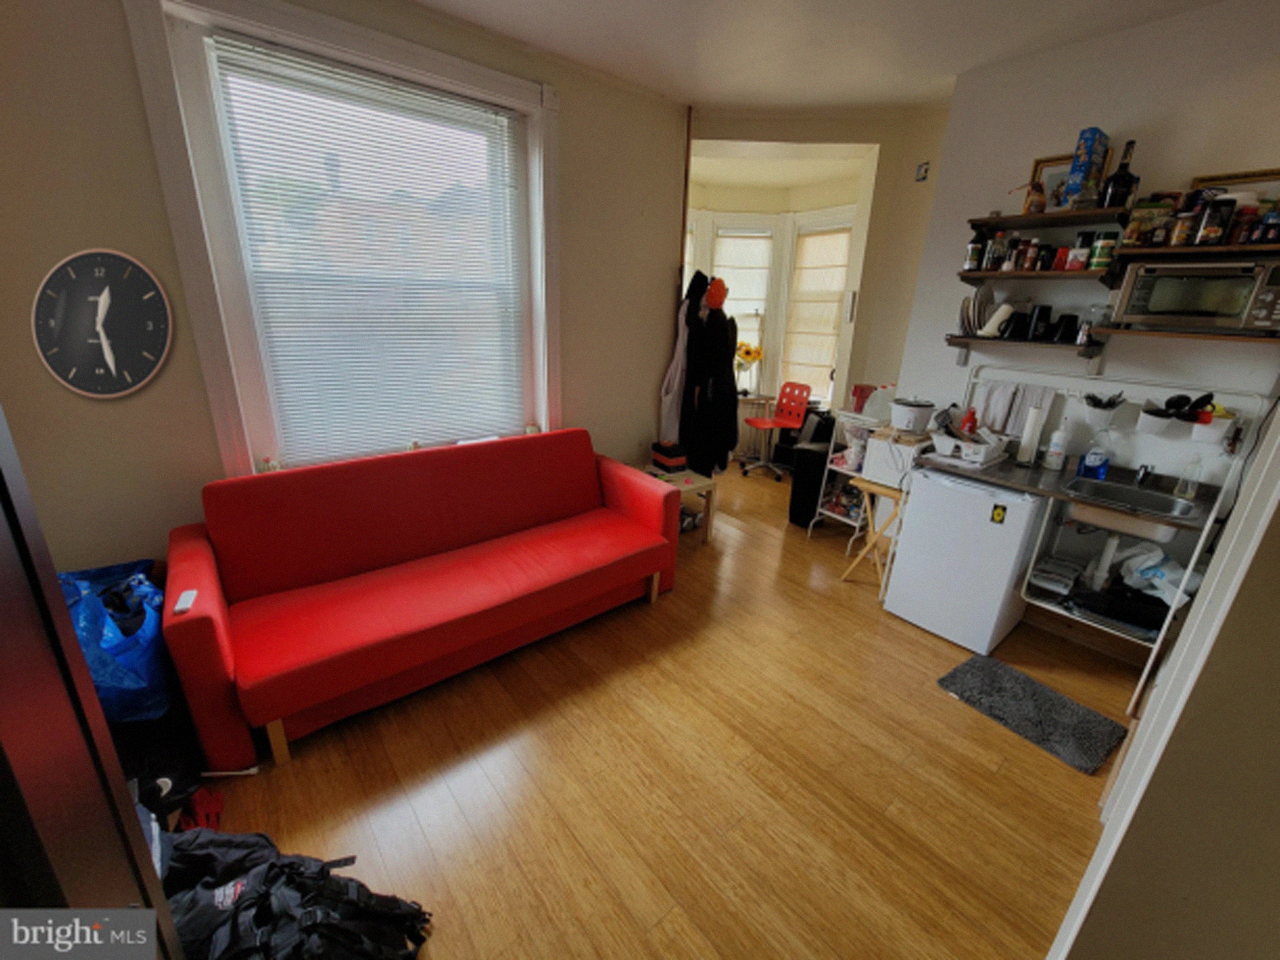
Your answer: 12 h 27 min
